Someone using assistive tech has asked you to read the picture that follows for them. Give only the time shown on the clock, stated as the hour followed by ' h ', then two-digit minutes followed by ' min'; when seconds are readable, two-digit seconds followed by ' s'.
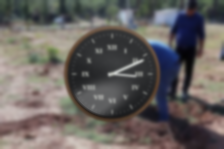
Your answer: 3 h 11 min
